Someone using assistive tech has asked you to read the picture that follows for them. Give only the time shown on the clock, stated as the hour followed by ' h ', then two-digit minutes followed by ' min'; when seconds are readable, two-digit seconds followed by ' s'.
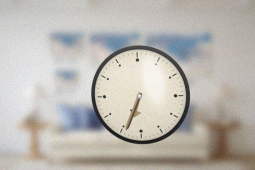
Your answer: 6 h 34 min
